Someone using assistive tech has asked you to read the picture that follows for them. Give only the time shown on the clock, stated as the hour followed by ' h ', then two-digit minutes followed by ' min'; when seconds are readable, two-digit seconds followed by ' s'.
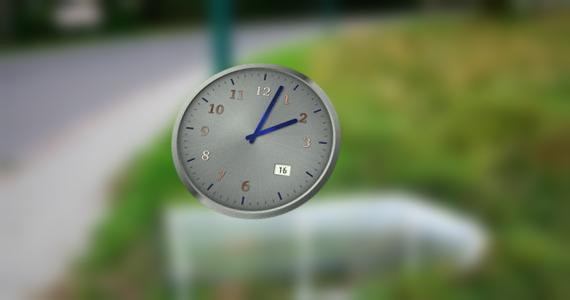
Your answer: 2 h 03 min
